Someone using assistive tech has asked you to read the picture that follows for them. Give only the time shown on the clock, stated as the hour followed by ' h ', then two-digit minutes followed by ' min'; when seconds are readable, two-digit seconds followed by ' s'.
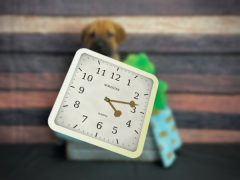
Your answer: 4 h 13 min
